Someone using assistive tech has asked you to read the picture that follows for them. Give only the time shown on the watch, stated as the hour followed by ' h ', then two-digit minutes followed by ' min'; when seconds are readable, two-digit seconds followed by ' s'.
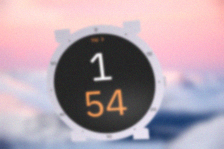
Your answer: 1 h 54 min
